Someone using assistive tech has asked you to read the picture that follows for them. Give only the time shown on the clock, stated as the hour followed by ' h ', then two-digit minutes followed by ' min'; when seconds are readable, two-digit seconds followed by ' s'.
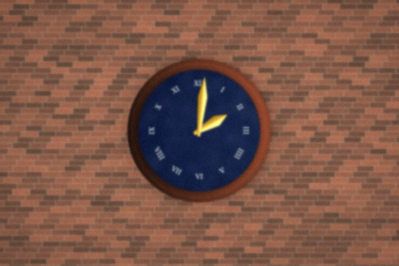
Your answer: 2 h 01 min
